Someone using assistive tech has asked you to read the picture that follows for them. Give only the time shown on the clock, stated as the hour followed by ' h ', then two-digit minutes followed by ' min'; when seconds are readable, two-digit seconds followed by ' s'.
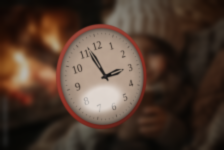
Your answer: 2 h 57 min
